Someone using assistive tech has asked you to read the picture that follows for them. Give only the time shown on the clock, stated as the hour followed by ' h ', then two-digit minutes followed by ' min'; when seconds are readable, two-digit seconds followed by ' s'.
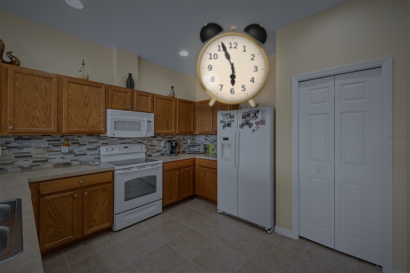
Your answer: 5 h 56 min
